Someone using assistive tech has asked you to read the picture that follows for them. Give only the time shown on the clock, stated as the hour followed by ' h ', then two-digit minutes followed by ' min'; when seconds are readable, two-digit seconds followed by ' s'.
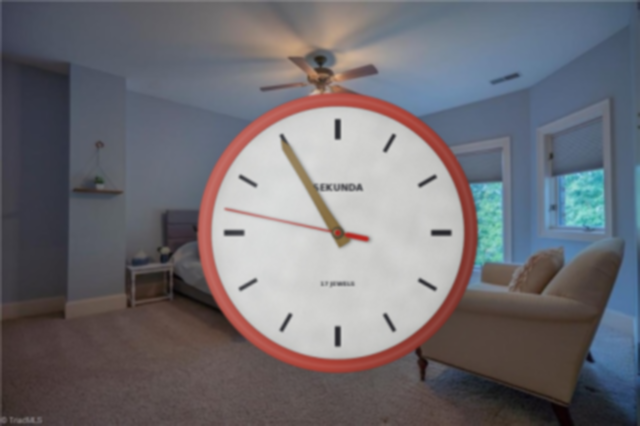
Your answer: 10 h 54 min 47 s
